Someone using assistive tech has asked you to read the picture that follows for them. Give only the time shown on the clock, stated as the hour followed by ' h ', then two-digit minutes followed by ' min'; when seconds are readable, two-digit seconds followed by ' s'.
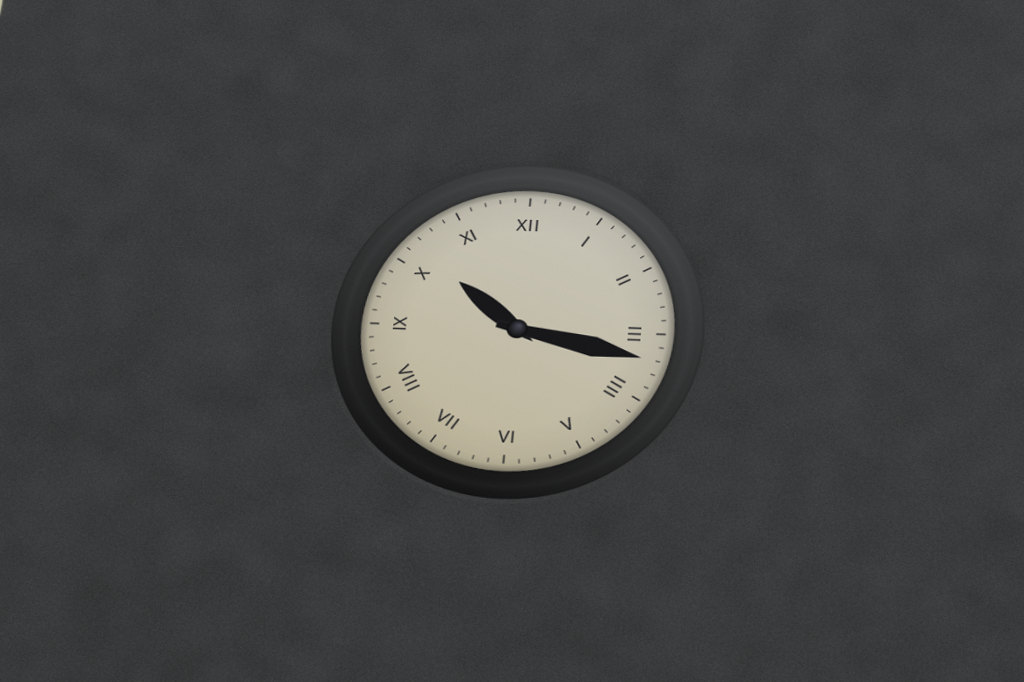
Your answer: 10 h 17 min
